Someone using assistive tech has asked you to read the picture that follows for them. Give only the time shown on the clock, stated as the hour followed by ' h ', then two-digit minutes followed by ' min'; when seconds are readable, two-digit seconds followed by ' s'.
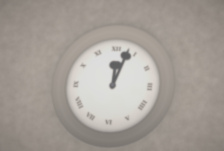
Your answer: 12 h 03 min
